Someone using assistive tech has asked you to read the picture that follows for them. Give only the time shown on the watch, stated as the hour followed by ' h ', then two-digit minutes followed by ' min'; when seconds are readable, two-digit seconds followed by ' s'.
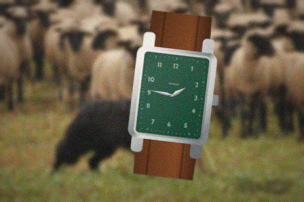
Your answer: 1 h 46 min
